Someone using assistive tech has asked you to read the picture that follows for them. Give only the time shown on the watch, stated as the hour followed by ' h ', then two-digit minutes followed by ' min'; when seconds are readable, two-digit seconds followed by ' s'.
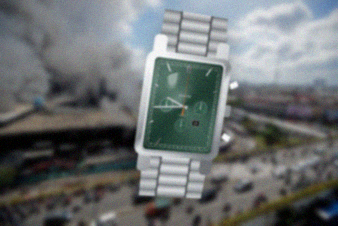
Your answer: 9 h 44 min
